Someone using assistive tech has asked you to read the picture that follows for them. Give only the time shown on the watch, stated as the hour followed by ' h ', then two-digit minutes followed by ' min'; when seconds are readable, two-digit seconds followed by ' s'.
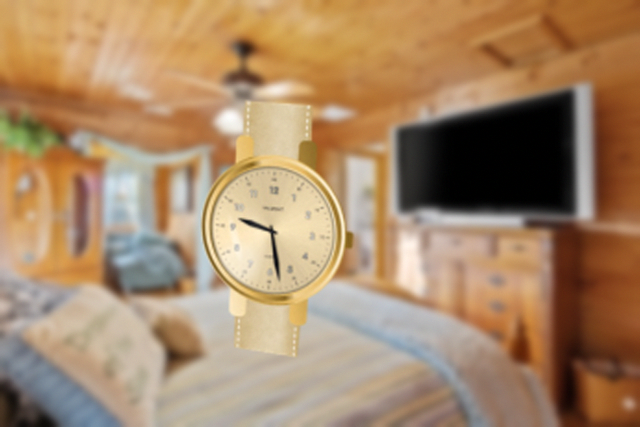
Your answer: 9 h 28 min
